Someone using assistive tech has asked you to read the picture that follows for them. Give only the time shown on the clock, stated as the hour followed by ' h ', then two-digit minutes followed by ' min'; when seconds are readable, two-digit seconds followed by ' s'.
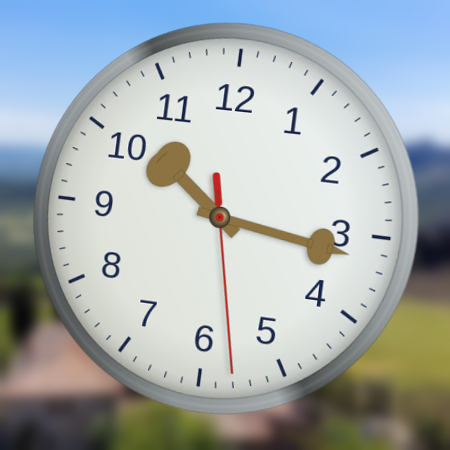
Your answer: 10 h 16 min 28 s
